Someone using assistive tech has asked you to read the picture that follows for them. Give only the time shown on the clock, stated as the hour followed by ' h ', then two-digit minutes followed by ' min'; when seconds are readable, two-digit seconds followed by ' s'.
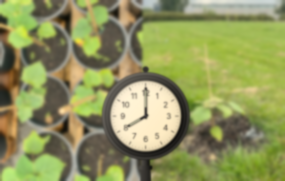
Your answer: 8 h 00 min
